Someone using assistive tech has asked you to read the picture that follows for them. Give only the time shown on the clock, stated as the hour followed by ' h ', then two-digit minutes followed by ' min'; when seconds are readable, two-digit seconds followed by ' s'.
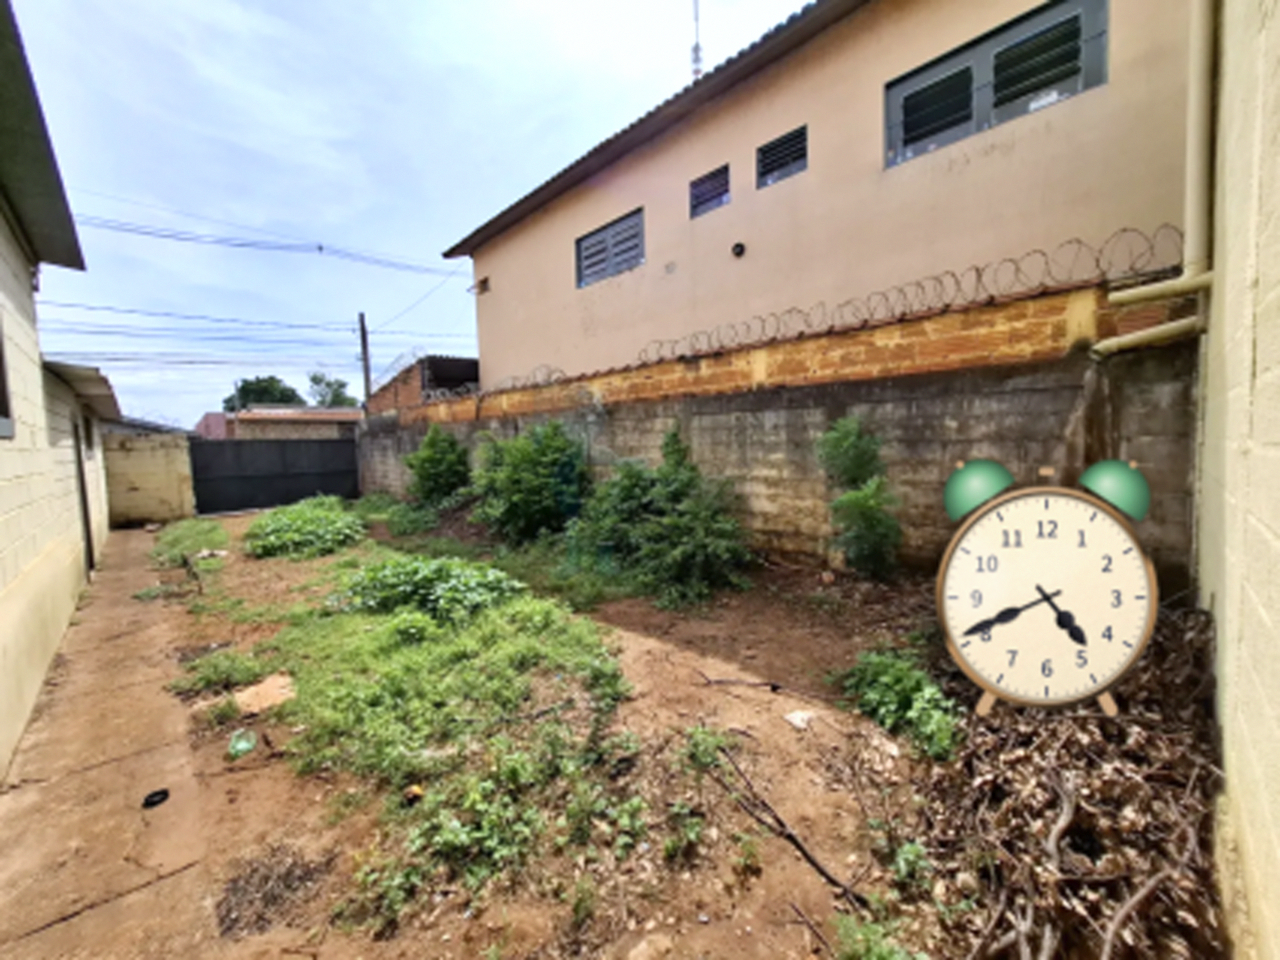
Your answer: 4 h 41 min
